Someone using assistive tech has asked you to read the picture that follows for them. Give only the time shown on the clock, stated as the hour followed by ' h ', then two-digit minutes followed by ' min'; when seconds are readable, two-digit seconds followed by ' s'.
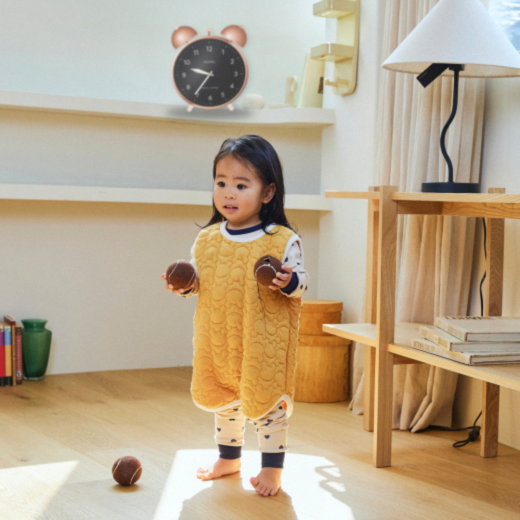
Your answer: 9 h 36 min
